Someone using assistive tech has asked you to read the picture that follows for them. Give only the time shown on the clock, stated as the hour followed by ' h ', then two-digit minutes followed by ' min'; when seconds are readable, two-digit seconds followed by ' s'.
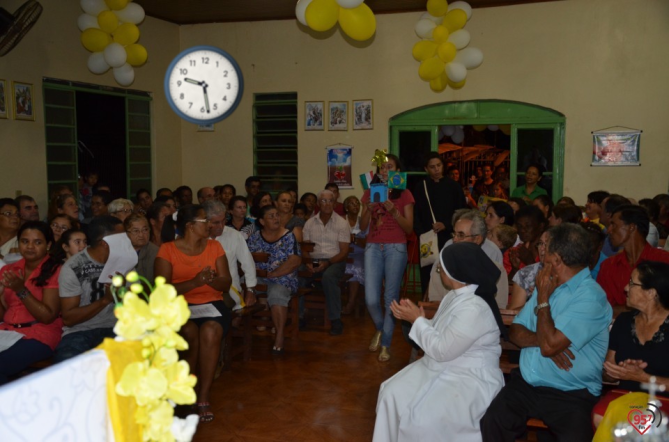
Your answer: 9 h 28 min
